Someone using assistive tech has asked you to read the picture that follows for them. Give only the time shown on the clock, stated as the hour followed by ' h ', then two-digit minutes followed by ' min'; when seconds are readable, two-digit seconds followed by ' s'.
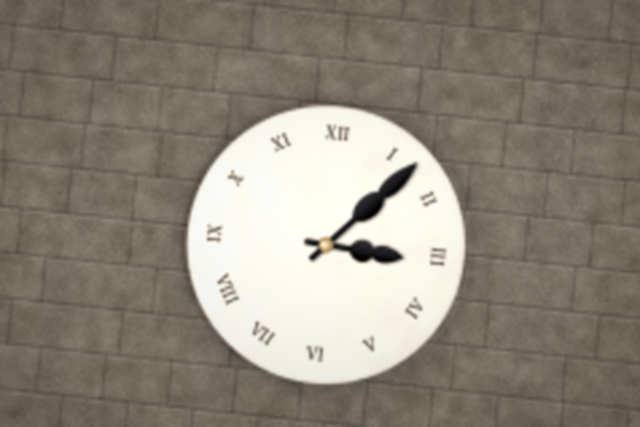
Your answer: 3 h 07 min
